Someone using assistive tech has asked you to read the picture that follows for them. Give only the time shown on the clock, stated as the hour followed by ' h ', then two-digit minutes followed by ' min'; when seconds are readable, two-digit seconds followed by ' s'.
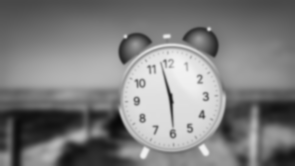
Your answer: 5 h 58 min
